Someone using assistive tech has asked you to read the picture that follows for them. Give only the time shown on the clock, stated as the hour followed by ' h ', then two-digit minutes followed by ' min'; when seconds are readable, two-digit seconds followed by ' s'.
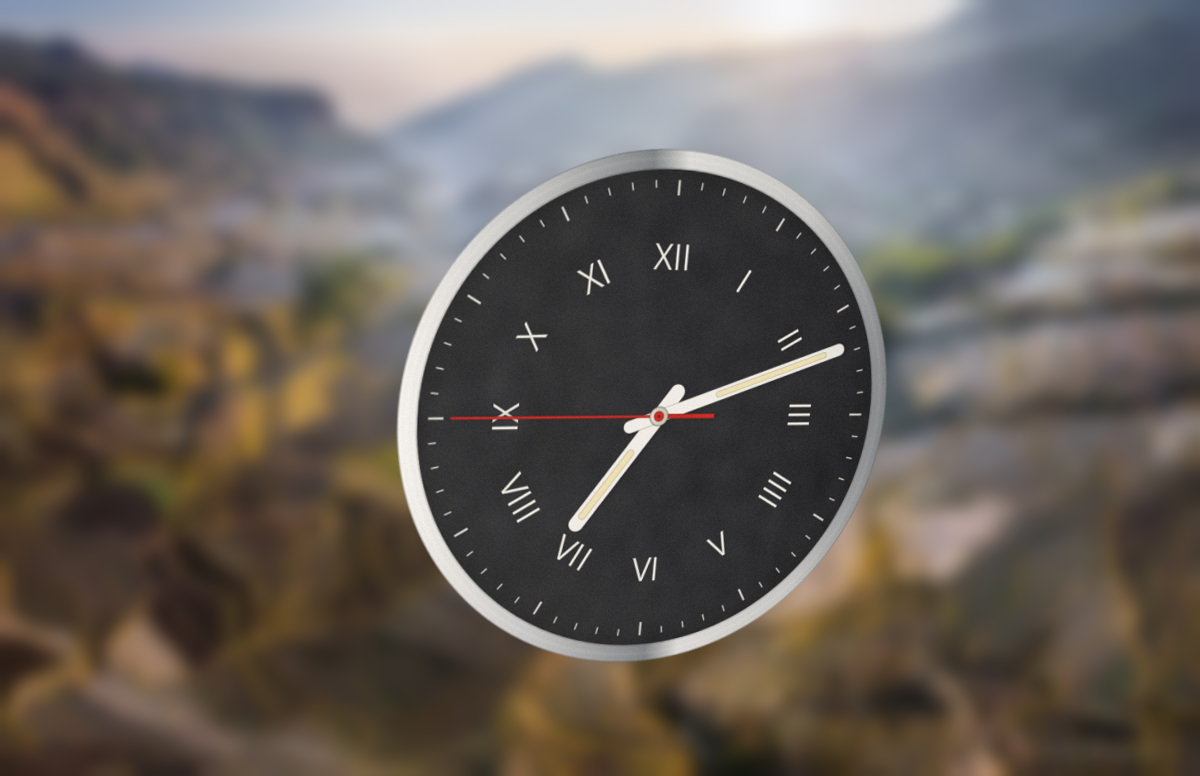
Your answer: 7 h 11 min 45 s
